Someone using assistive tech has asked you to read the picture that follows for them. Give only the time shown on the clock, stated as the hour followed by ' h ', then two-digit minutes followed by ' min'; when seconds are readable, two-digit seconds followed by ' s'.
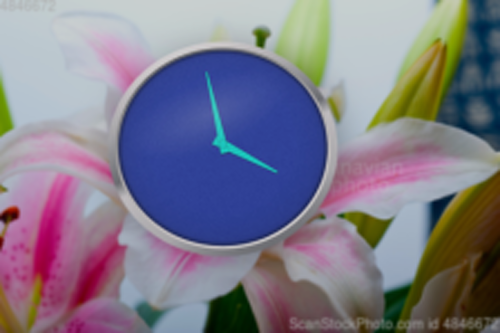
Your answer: 3 h 58 min
